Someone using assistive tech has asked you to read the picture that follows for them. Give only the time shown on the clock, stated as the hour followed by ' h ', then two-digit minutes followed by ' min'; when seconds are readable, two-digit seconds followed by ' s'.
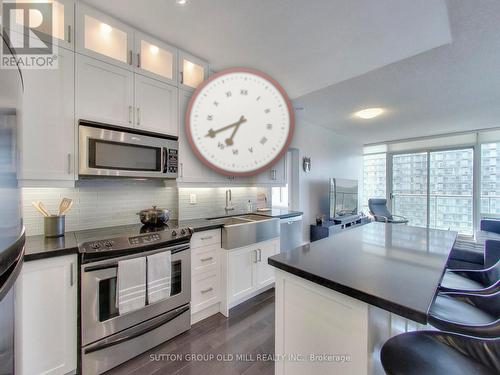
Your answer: 6 h 40 min
